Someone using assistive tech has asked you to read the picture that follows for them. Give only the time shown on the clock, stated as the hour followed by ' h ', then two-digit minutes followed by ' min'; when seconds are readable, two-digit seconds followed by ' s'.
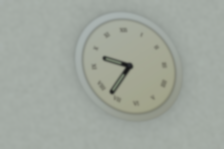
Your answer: 9 h 37 min
